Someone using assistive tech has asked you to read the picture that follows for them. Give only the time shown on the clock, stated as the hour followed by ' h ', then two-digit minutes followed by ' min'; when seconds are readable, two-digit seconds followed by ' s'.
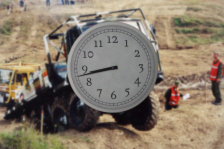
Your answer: 8 h 43 min
